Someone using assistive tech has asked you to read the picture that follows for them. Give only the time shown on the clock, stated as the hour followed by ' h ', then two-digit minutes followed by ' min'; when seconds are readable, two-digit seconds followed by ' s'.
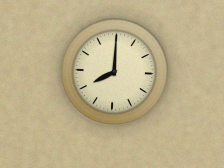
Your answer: 8 h 00 min
